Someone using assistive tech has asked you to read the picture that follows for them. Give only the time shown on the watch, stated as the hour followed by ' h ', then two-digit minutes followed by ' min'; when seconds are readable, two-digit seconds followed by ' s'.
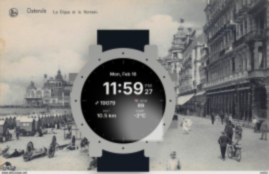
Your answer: 11 h 59 min
